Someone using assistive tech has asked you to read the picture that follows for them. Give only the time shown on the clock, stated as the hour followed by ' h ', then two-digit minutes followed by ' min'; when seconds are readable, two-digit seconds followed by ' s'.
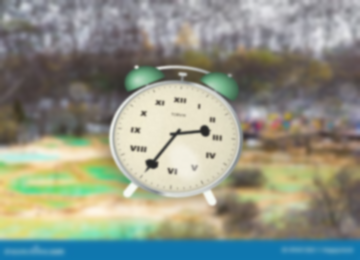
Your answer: 2 h 35 min
